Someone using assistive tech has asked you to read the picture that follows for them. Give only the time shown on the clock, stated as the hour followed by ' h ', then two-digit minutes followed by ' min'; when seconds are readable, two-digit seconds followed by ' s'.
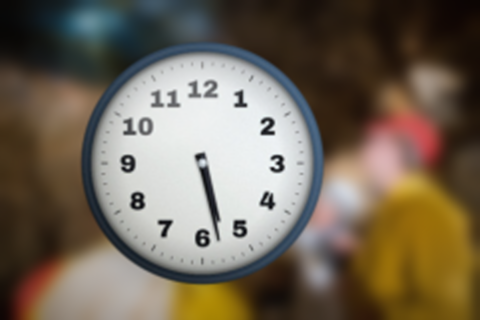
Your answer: 5 h 28 min
